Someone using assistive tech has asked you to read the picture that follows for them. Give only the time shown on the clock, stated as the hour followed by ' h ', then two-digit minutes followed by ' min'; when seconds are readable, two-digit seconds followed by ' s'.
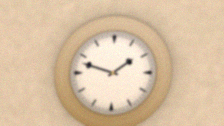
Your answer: 1 h 48 min
